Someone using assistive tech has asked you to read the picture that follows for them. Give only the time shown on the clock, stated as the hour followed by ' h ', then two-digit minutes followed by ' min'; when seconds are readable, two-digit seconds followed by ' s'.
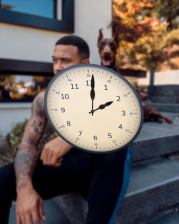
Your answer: 2 h 01 min
